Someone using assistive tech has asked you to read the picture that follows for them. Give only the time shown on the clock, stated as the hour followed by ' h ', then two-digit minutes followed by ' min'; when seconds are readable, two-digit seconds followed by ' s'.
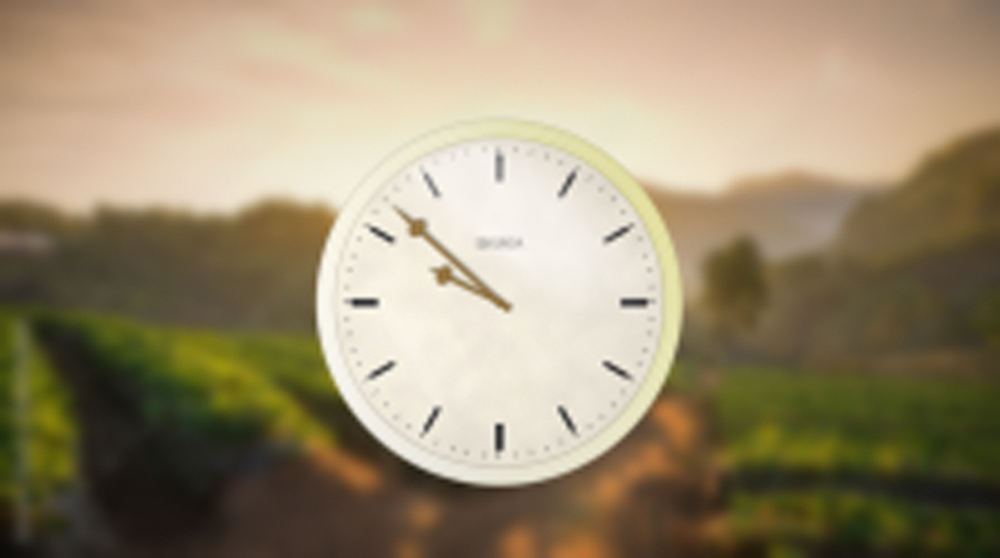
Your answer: 9 h 52 min
